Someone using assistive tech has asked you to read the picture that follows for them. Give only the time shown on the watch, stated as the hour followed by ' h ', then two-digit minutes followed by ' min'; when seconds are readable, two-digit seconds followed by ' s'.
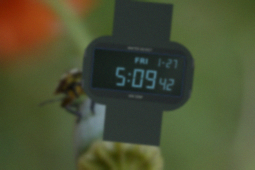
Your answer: 5 h 09 min 42 s
